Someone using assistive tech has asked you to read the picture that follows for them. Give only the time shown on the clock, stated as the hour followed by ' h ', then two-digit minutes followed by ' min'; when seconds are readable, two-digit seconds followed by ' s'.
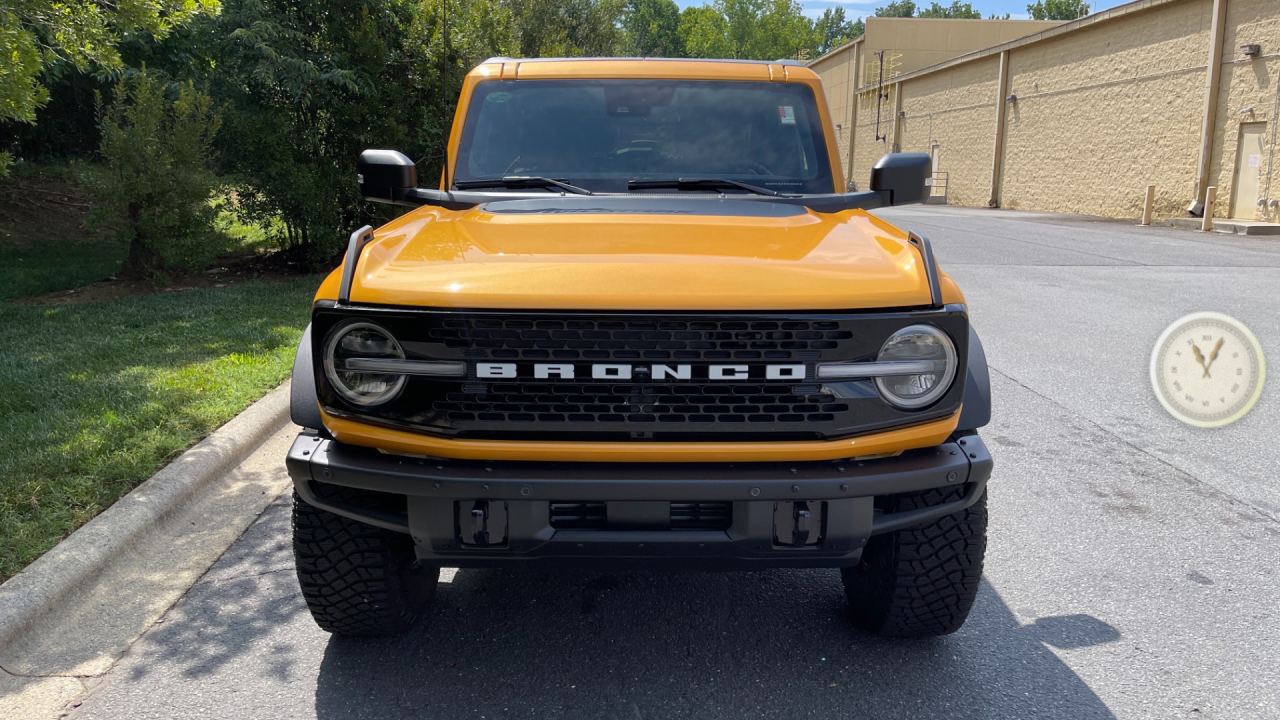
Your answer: 11 h 04 min
